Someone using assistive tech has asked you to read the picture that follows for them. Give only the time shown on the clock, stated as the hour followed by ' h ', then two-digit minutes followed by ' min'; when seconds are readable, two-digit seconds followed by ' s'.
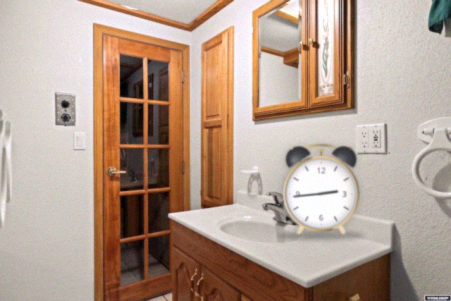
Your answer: 2 h 44 min
